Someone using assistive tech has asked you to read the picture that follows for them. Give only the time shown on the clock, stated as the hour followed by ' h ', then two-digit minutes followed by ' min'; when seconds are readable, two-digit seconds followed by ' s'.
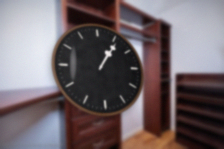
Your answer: 1 h 06 min
